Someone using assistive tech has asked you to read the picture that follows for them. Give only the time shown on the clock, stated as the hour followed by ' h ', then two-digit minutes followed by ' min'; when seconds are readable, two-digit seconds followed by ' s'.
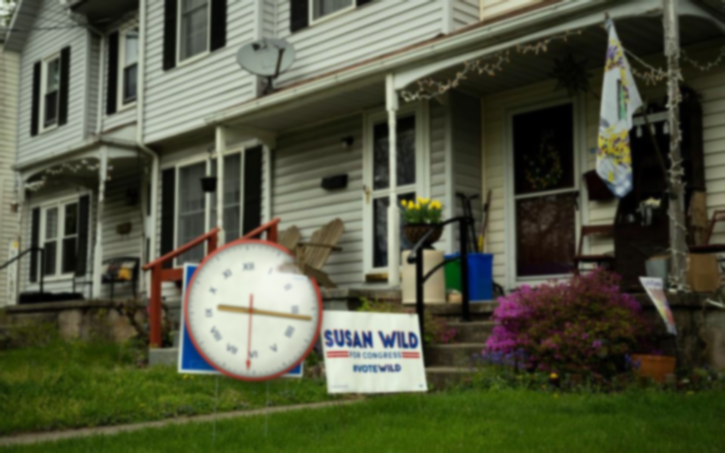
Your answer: 9 h 16 min 31 s
